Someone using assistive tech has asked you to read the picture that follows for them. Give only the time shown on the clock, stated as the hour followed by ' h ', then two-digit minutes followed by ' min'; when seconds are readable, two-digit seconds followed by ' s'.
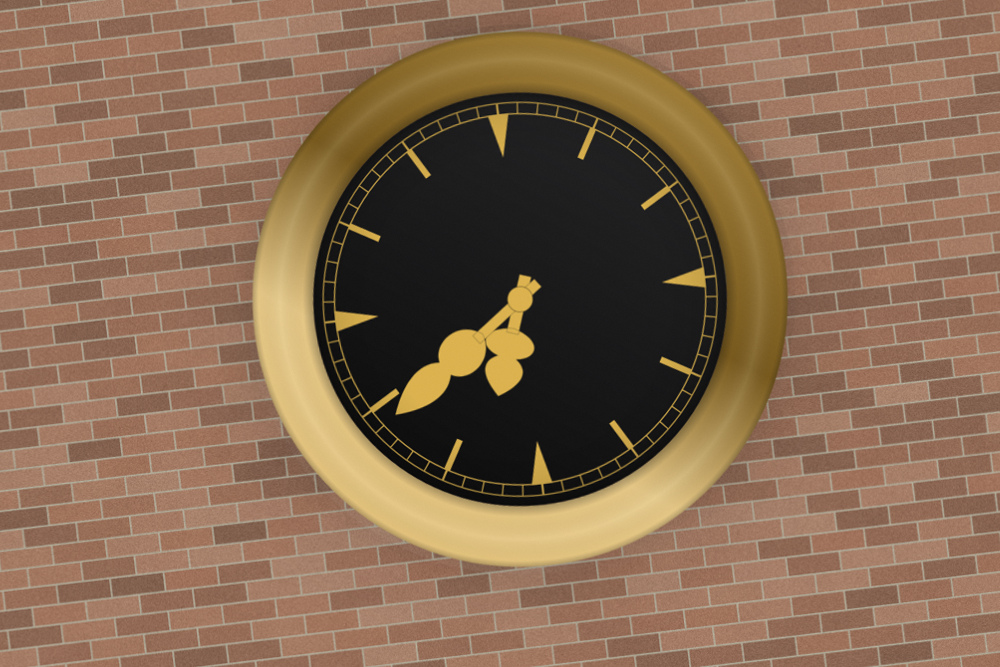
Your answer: 6 h 39 min
